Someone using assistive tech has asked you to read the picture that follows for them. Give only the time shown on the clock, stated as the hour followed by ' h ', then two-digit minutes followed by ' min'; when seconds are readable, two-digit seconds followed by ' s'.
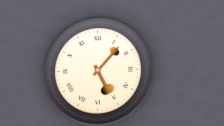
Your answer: 5 h 07 min
